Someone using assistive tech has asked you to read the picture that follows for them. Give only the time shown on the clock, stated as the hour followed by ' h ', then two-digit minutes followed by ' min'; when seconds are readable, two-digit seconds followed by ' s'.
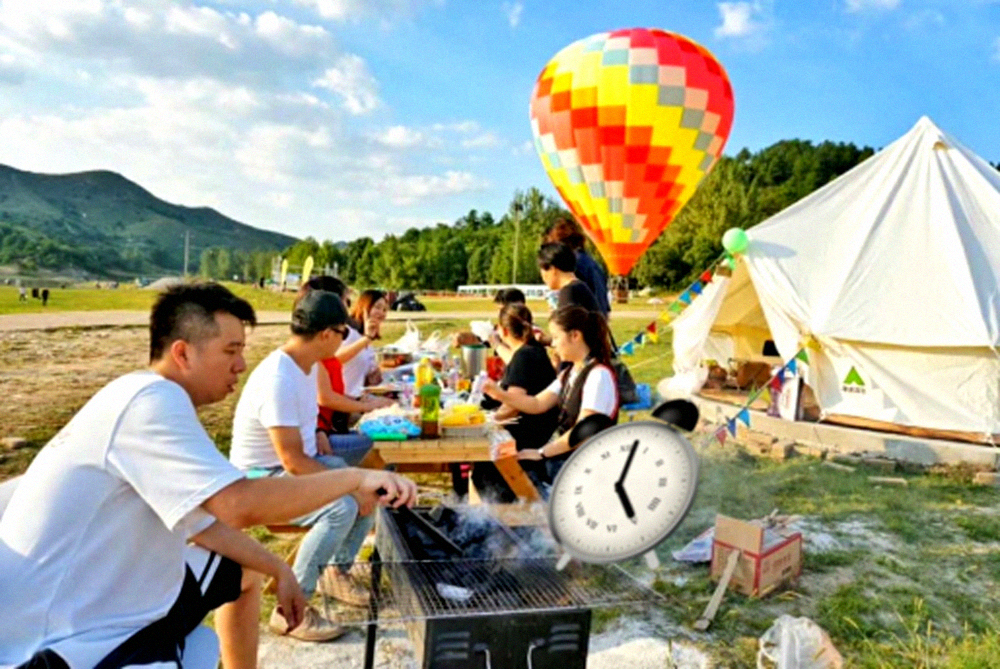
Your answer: 5 h 02 min
